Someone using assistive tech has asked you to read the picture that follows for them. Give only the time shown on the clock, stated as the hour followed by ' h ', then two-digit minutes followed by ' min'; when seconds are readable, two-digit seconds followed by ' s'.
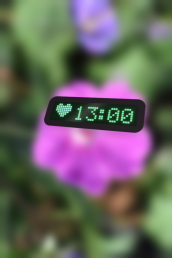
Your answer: 13 h 00 min
